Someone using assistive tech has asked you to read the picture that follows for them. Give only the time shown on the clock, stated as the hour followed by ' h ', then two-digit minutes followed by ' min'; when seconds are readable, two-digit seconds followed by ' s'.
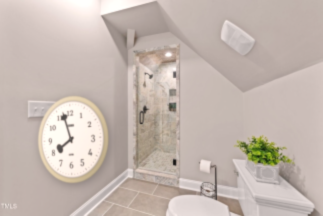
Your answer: 7 h 57 min
